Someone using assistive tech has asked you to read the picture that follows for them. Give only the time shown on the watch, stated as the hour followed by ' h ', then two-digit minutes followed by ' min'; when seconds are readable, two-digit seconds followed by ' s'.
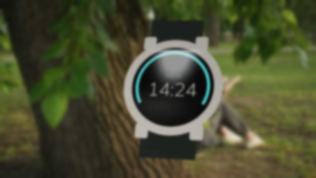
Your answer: 14 h 24 min
